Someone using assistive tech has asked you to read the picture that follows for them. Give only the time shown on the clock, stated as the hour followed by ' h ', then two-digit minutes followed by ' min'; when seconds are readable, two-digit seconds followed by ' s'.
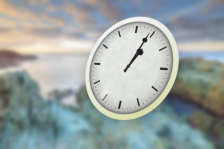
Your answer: 1 h 04 min
